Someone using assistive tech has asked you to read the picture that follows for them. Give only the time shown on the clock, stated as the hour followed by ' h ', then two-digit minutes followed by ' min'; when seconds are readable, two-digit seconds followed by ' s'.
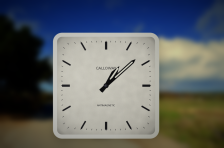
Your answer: 1 h 08 min
